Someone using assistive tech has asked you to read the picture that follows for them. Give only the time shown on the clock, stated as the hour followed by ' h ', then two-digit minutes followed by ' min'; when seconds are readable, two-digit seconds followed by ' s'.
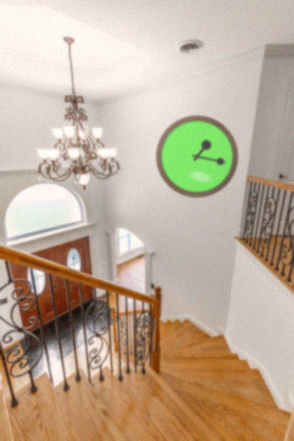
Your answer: 1 h 17 min
